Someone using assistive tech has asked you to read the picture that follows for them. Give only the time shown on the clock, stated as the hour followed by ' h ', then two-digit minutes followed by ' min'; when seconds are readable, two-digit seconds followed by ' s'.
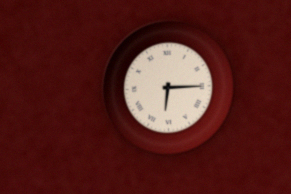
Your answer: 6 h 15 min
